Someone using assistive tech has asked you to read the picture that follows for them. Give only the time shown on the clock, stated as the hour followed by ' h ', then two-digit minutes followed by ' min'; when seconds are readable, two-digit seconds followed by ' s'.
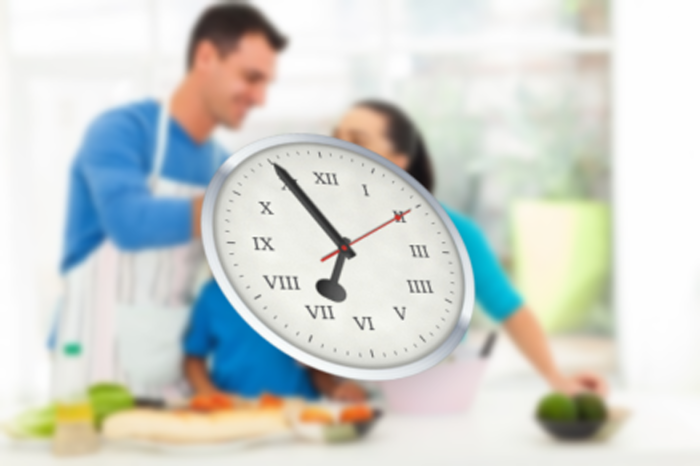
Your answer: 6 h 55 min 10 s
